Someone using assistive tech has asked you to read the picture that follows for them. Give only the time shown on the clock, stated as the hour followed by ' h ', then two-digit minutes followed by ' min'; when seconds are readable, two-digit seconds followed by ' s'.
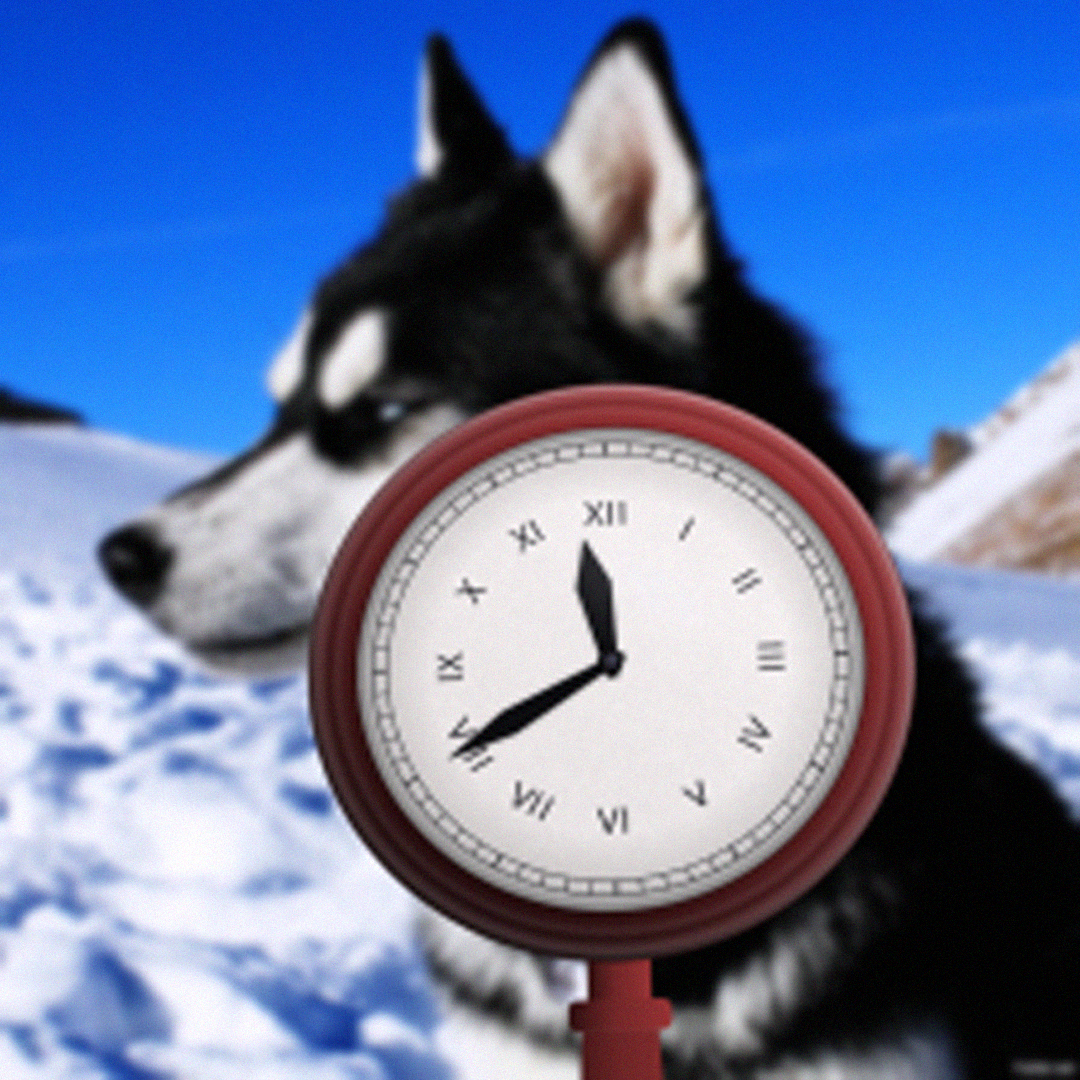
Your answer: 11 h 40 min
